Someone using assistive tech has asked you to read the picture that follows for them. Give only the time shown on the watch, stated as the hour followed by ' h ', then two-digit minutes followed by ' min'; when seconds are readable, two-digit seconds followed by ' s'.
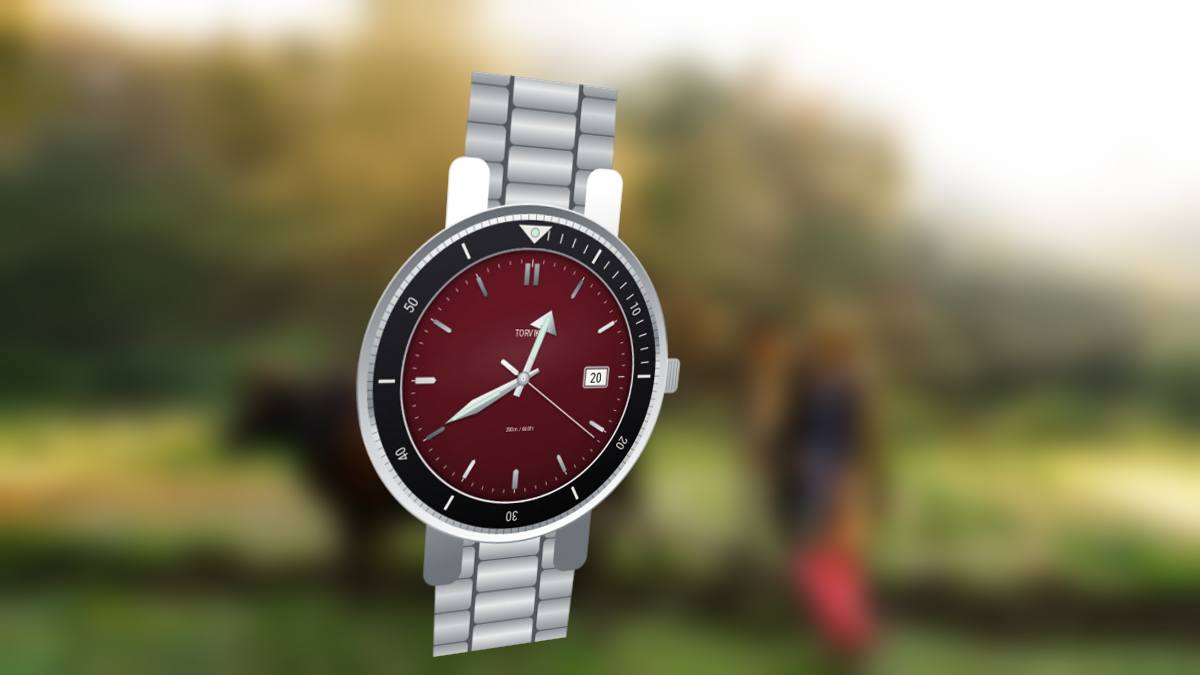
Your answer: 12 h 40 min 21 s
